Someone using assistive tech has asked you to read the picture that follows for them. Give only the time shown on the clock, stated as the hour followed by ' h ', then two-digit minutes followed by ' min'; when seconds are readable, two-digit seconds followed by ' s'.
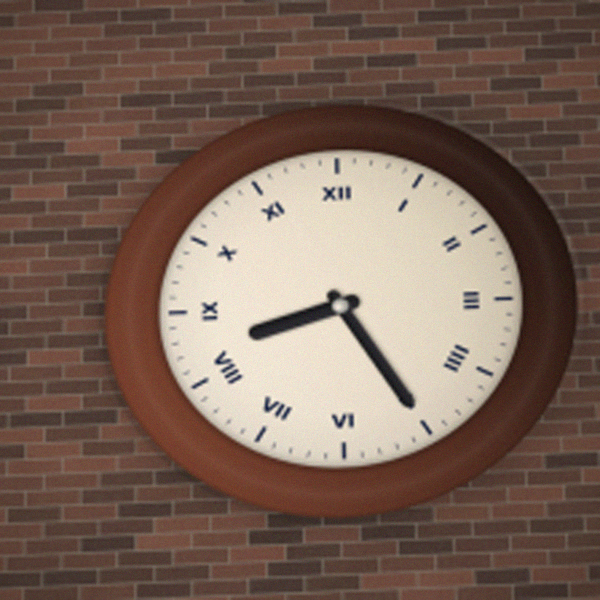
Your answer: 8 h 25 min
